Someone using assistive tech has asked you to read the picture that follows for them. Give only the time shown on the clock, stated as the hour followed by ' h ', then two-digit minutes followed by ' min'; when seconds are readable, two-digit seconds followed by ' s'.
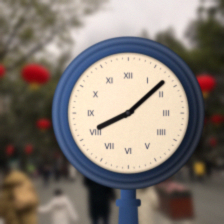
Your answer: 8 h 08 min
